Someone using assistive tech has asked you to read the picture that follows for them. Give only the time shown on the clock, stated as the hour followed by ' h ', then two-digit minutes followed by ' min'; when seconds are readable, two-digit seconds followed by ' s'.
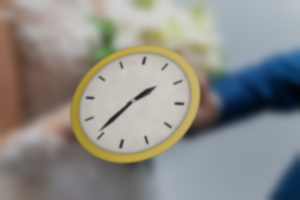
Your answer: 1 h 36 min
